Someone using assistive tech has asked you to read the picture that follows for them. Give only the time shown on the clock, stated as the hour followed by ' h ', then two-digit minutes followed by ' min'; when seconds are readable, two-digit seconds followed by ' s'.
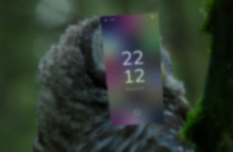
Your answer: 22 h 12 min
